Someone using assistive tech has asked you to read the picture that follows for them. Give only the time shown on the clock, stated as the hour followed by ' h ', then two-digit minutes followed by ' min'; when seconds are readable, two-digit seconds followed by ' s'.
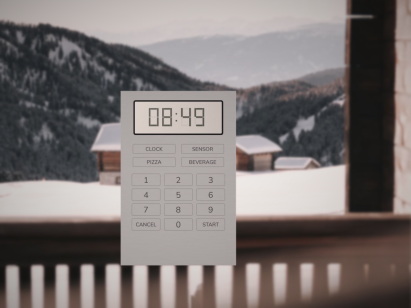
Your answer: 8 h 49 min
